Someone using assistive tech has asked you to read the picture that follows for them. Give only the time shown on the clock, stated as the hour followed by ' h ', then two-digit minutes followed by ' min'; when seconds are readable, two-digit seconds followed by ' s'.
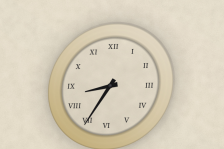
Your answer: 8 h 35 min
